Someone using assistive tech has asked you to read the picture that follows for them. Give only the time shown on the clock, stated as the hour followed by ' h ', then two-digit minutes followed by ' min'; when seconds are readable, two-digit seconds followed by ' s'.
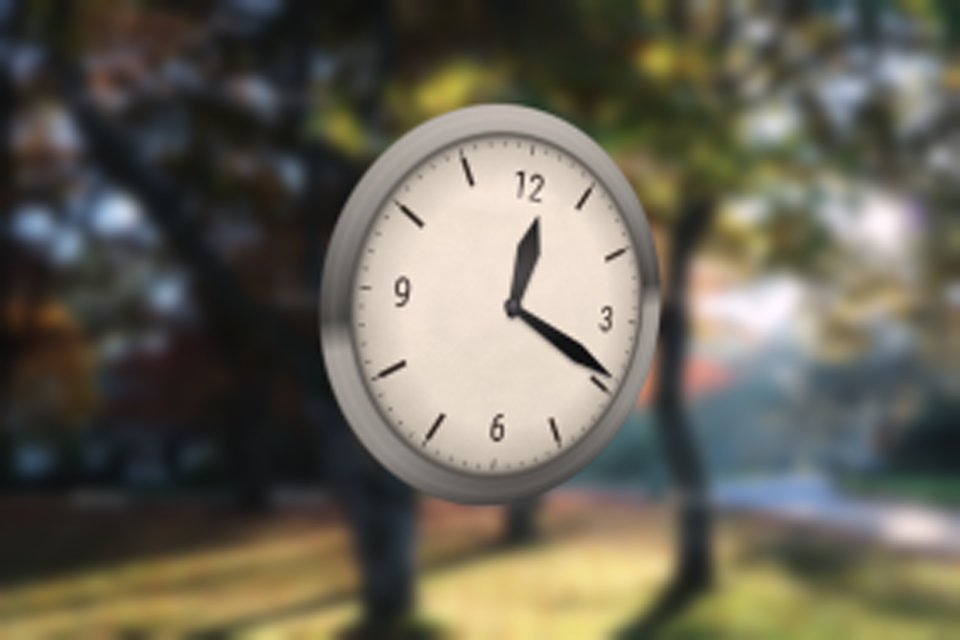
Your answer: 12 h 19 min
